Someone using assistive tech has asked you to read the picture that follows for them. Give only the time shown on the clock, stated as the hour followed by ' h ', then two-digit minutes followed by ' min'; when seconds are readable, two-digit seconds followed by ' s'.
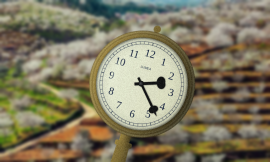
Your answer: 2 h 23 min
